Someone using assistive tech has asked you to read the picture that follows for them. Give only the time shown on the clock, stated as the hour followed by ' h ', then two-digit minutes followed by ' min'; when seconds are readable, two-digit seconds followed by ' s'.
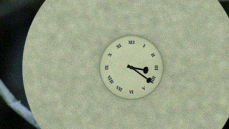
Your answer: 3 h 21 min
